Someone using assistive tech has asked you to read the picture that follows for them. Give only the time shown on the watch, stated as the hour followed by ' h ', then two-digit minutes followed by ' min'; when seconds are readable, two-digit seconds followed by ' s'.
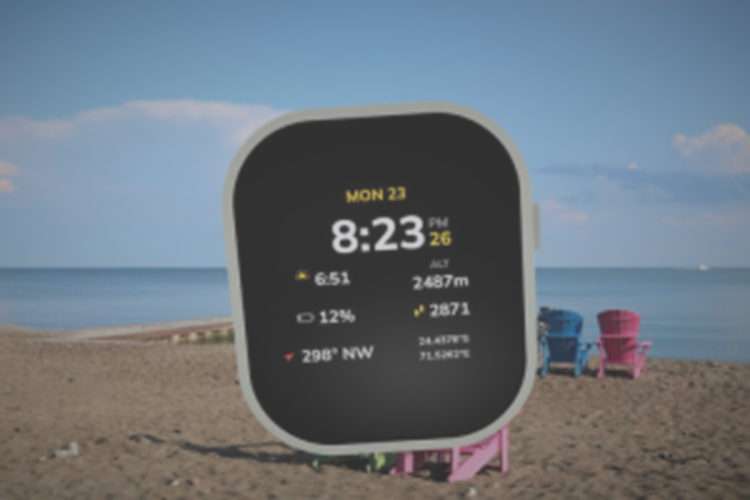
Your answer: 8 h 23 min
